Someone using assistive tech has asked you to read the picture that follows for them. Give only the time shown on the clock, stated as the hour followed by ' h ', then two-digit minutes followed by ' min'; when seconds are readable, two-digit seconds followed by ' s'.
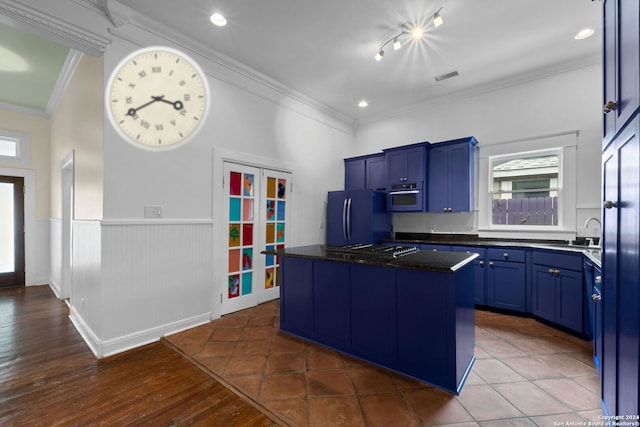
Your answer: 3 h 41 min
